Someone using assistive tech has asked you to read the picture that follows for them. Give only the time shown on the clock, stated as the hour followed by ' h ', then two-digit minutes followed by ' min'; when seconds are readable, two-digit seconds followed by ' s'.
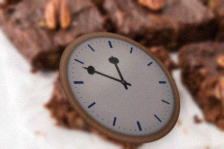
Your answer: 11 h 49 min
